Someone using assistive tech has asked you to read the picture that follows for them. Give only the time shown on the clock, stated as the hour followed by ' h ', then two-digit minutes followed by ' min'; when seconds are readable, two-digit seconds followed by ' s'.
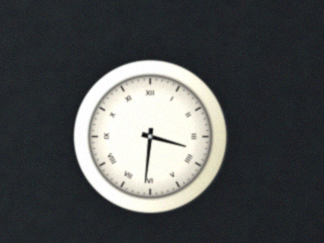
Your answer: 3 h 31 min
